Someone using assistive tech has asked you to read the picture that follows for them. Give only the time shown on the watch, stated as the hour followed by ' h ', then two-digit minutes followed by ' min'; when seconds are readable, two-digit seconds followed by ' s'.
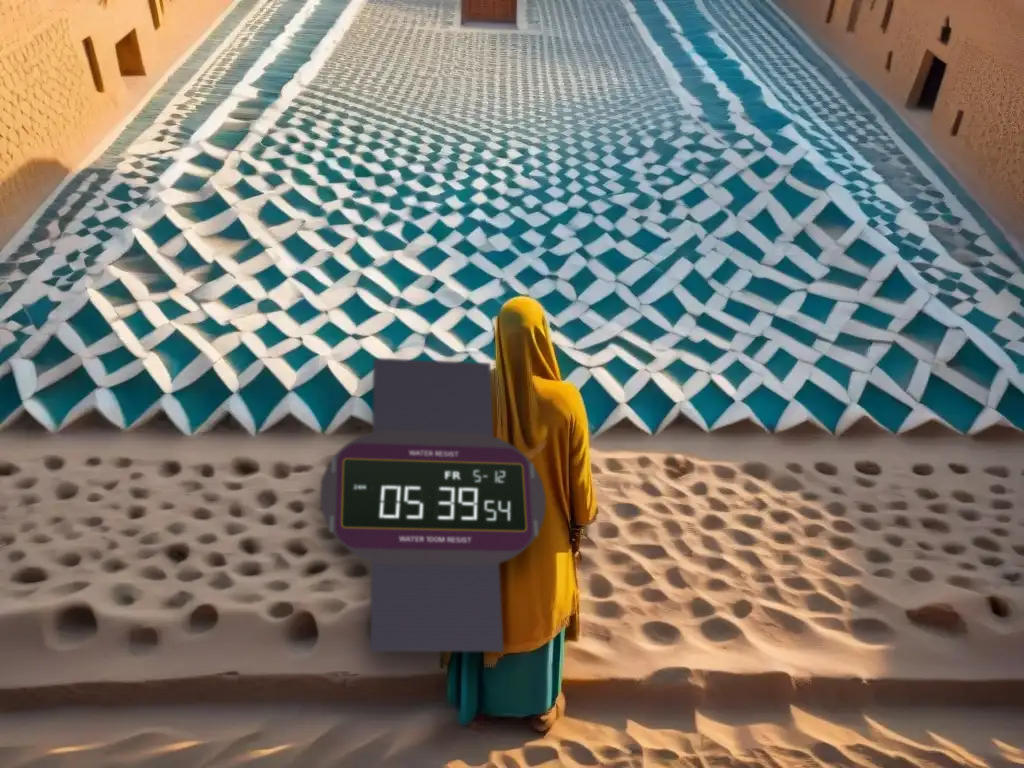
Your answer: 5 h 39 min 54 s
